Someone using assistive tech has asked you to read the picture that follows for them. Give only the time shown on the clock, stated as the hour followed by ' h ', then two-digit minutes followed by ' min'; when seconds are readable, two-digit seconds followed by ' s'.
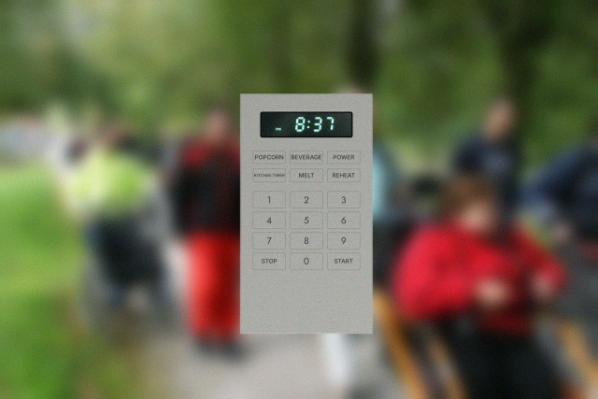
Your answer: 8 h 37 min
